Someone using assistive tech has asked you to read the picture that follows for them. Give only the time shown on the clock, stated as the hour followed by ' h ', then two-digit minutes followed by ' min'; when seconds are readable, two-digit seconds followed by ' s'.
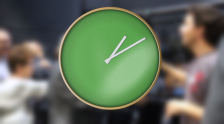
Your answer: 1 h 10 min
